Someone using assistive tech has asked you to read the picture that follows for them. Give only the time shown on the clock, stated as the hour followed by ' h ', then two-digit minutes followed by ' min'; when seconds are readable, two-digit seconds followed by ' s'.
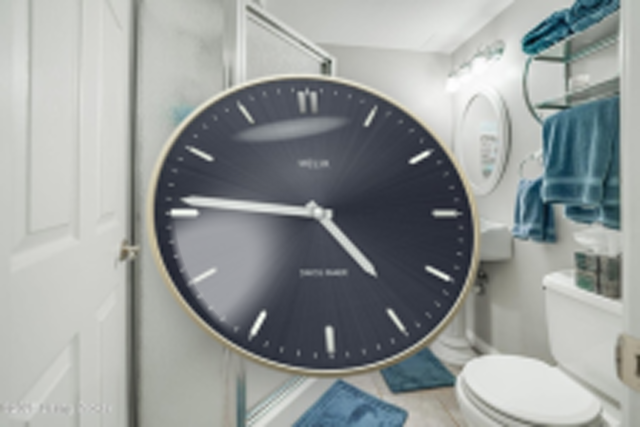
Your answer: 4 h 46 min
